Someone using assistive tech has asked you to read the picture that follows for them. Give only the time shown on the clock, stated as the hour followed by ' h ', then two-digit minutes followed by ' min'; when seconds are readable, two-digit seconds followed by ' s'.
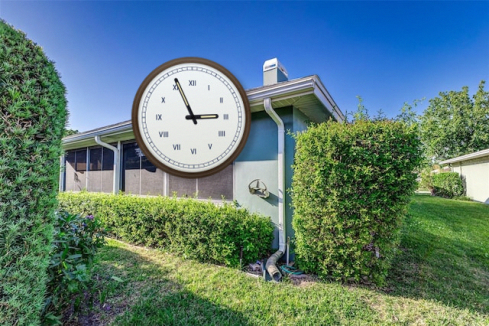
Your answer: 2 h 56 min
